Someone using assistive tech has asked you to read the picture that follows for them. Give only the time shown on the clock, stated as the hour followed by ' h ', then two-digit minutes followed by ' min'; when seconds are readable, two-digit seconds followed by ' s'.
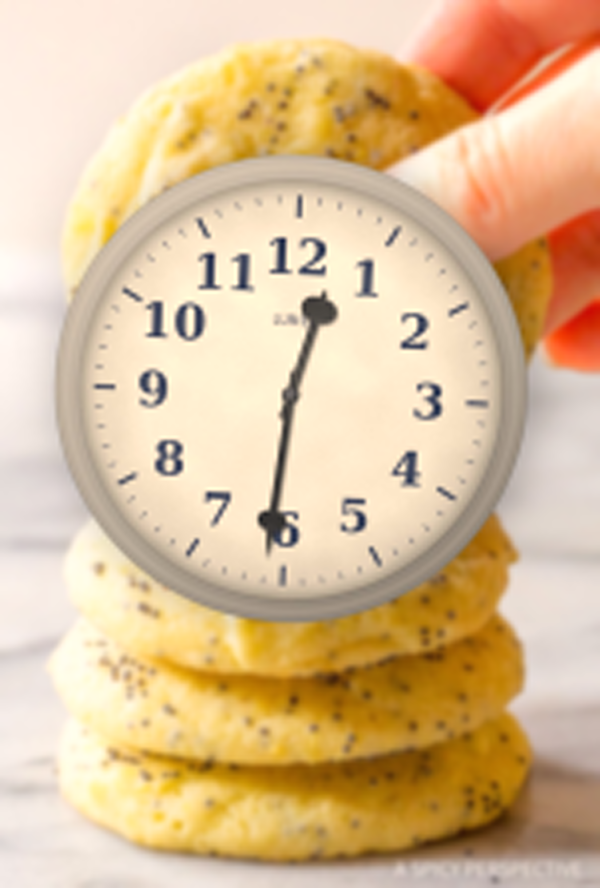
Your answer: 12 h 31 min
